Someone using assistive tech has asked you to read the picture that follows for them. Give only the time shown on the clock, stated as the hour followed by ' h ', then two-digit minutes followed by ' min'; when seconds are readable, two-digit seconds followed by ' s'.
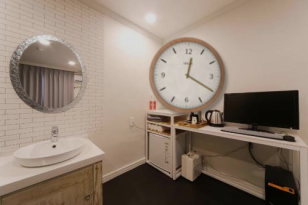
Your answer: 12 h 20 min
